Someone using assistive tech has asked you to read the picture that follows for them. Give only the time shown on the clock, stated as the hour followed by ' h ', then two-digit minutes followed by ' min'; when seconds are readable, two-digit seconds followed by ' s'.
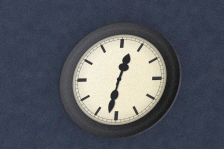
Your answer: 12 h 32 min
